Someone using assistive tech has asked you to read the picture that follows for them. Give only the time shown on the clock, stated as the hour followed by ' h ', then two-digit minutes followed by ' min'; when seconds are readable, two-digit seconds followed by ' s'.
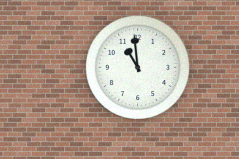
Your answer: 10 h 59 min
